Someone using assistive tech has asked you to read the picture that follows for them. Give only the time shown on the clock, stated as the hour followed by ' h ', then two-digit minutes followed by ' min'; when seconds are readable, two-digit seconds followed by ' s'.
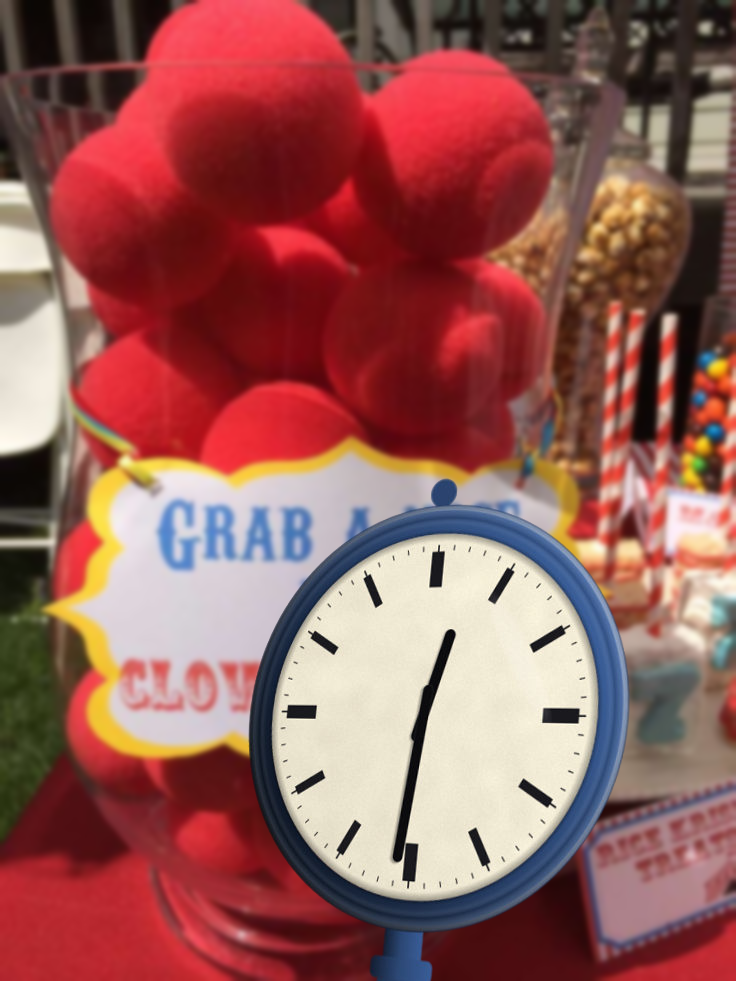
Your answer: 12 h 31 min
